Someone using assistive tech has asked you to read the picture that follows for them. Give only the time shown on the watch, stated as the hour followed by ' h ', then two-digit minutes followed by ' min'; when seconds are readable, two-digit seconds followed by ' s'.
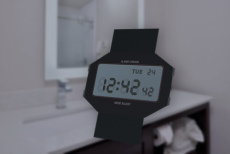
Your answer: 12 h 42 min 42 s
